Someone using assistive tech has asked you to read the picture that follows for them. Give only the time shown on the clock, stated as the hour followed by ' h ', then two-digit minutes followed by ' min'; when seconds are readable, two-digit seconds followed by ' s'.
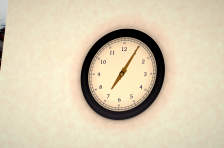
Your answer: 7 h 05 min
